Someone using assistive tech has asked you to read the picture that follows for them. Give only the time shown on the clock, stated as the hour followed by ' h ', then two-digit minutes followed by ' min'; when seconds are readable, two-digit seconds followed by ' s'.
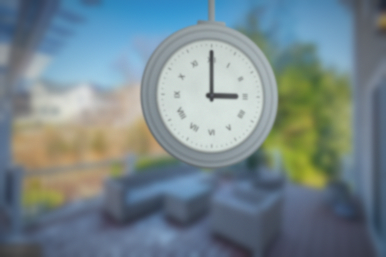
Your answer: 3 h 00 min
